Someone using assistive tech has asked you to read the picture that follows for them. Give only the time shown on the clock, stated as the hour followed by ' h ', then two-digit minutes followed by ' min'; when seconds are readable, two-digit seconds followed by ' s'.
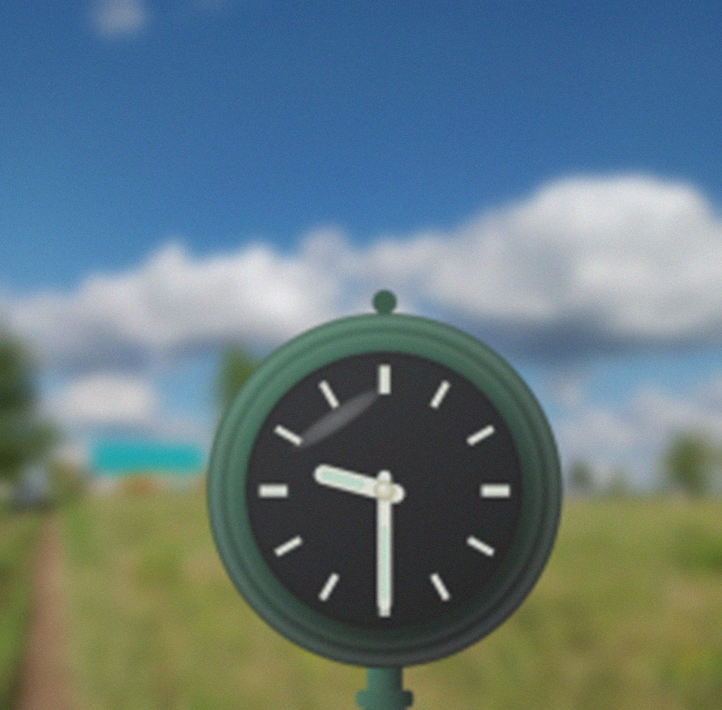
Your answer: 9 h 30 min
